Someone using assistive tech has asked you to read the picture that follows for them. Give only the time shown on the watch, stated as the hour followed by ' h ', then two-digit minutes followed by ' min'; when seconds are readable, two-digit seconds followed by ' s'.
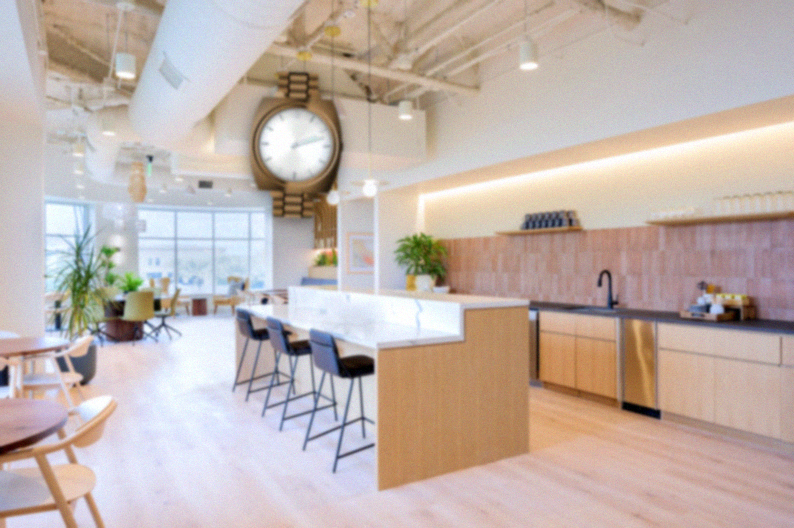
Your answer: 2 h 12 min
